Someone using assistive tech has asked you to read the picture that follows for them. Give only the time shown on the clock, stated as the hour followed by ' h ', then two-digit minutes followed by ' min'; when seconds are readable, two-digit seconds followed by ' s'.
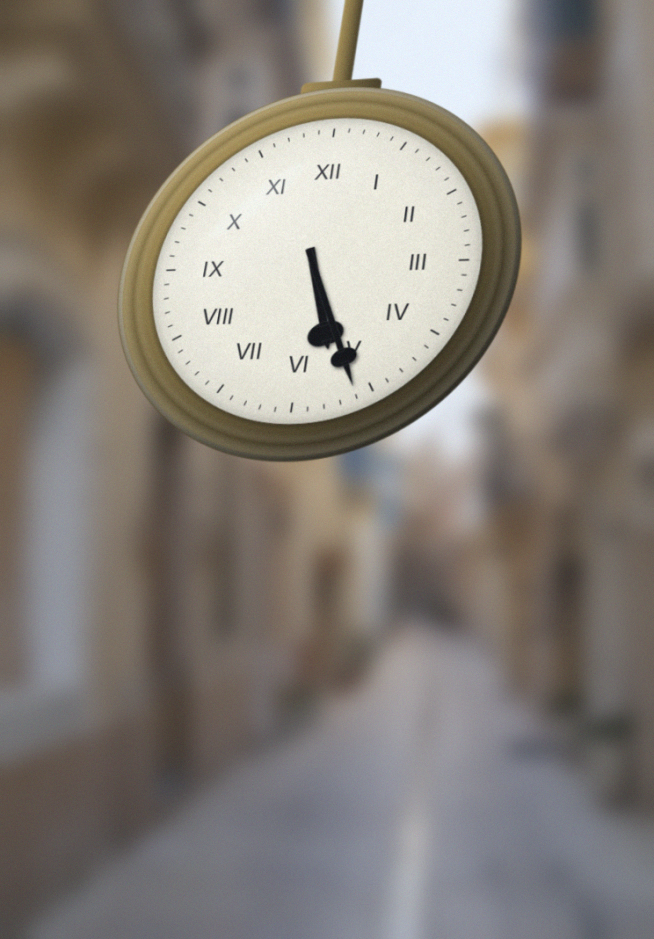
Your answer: 5 h 26 min
